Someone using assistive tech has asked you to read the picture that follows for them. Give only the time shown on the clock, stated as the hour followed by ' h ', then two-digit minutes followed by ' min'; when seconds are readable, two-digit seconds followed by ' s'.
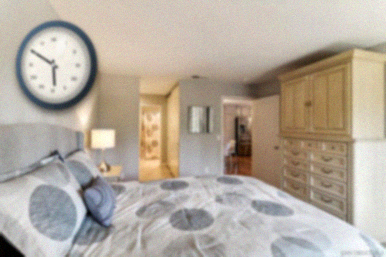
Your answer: 5 h 50 min
